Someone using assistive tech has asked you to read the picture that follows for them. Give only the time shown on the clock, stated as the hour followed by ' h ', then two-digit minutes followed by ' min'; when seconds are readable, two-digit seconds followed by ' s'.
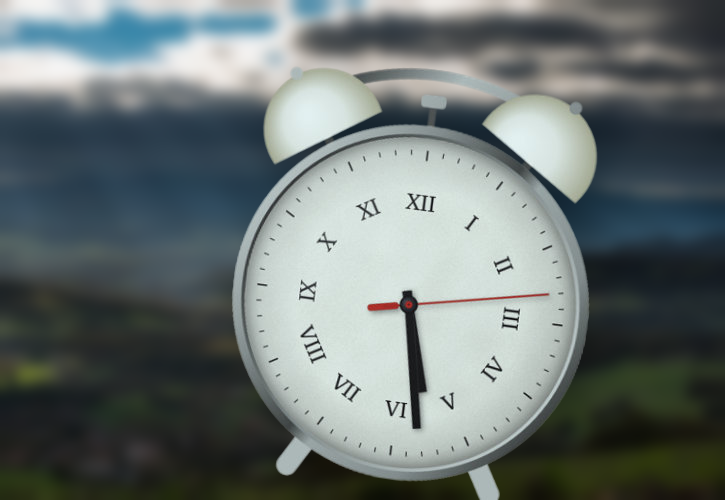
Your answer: 5 h 28 min 13 s
